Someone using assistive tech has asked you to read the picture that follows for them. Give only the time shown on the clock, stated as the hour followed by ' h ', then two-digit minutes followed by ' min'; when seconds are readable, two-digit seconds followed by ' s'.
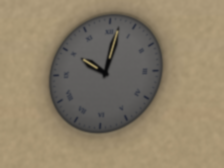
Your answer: 10 h 02 min
